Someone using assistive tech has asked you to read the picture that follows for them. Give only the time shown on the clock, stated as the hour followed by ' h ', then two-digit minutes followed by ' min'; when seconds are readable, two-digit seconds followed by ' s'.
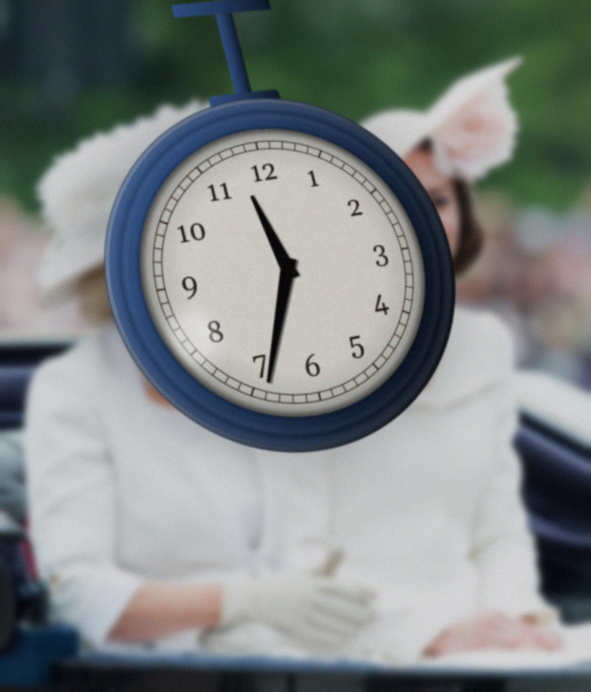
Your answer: 11 h 34 min
